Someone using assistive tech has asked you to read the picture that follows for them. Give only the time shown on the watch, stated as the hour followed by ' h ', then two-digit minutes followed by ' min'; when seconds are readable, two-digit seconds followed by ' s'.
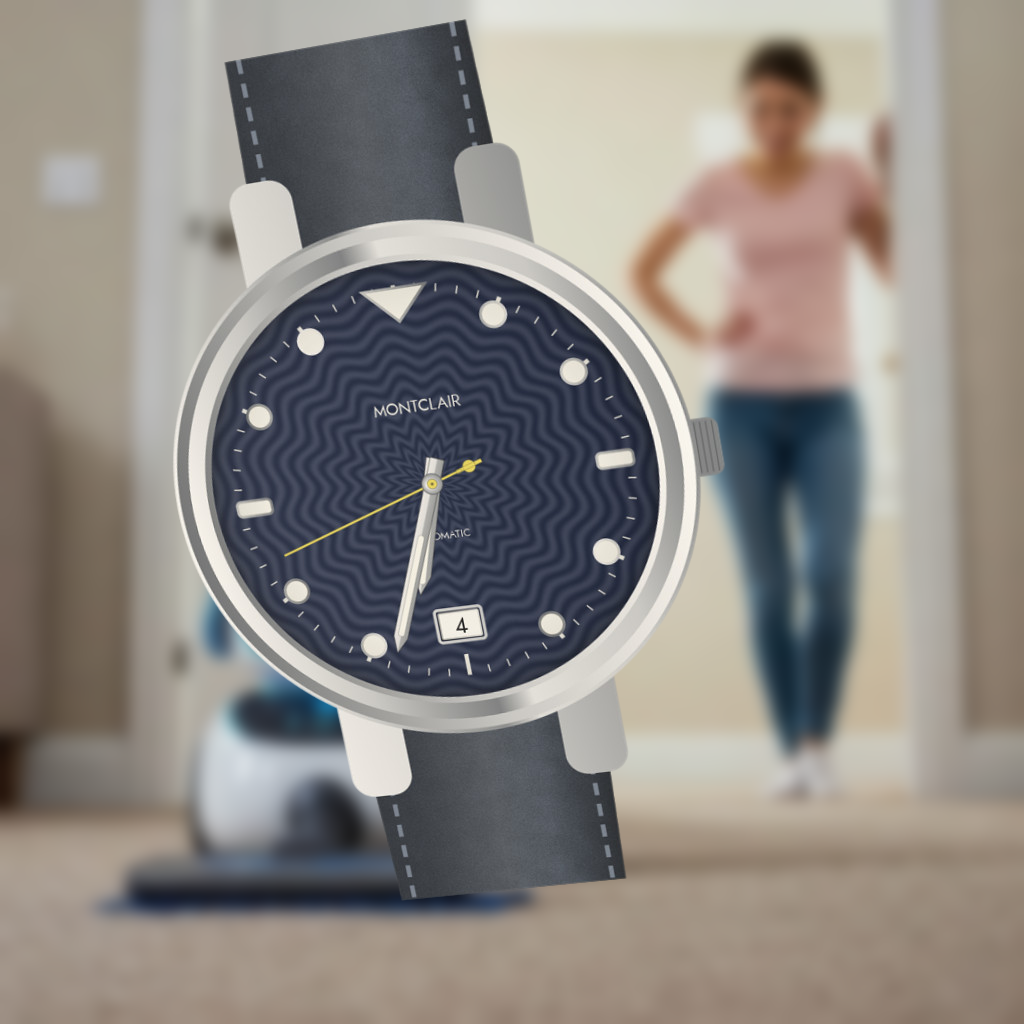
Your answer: 6 h 33 min 42 s
